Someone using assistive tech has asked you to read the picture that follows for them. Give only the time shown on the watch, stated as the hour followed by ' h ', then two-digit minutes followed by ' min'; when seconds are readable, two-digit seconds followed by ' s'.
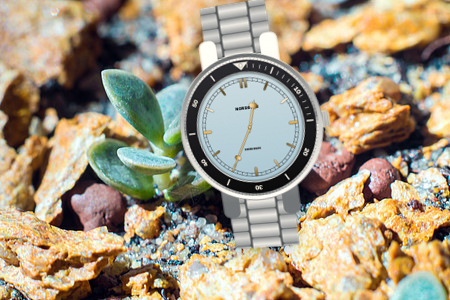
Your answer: 12 h 35 min
